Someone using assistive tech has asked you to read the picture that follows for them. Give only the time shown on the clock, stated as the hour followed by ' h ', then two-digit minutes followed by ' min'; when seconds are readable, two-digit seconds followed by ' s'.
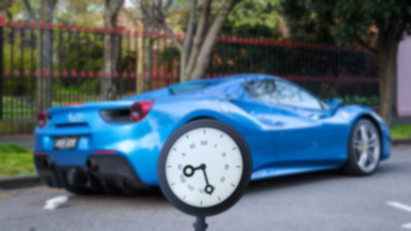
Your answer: 8 h 27 min
